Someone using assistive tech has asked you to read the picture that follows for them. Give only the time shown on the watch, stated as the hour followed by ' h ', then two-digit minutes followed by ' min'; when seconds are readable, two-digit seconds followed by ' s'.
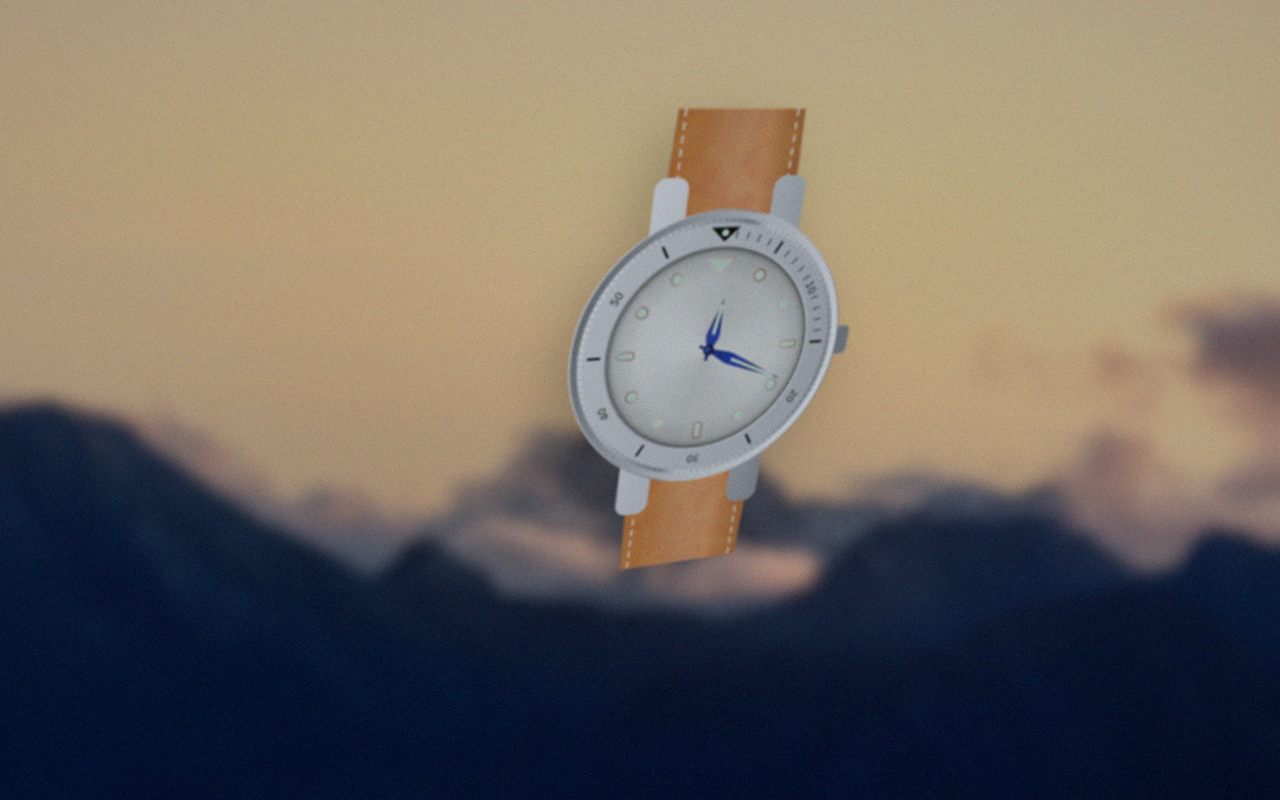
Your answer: 12 h 19 min
